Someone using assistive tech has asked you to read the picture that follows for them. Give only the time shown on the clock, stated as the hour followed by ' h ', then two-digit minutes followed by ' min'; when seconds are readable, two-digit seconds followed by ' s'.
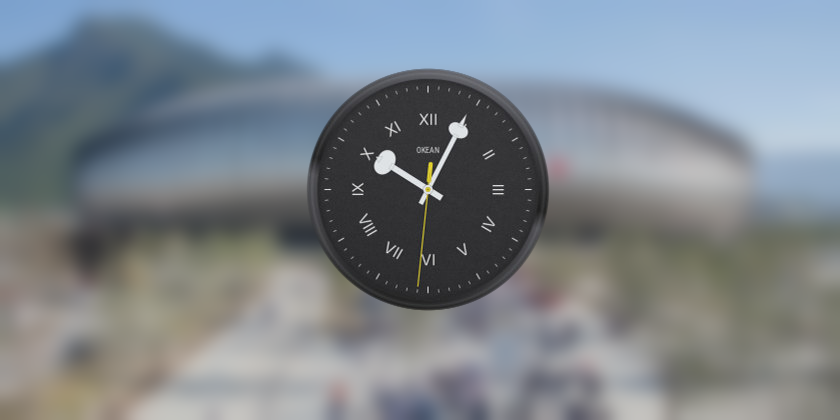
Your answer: 10 h 04 min 31 s
